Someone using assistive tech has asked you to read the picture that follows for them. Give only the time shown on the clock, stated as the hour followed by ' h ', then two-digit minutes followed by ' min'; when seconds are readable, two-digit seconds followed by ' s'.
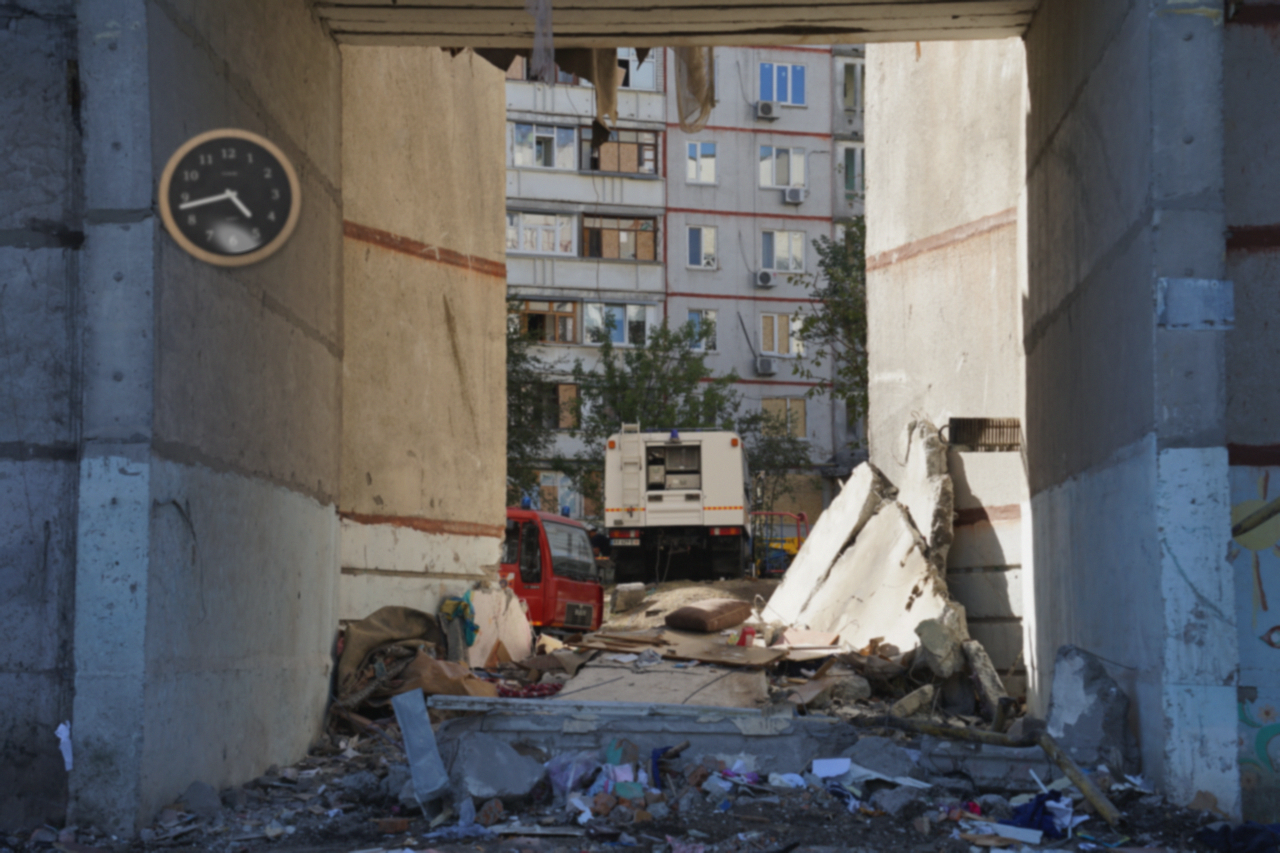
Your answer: 4 h 43 min
